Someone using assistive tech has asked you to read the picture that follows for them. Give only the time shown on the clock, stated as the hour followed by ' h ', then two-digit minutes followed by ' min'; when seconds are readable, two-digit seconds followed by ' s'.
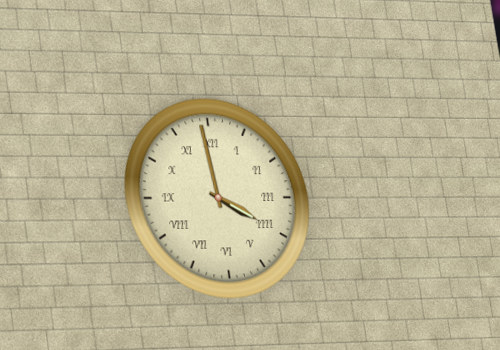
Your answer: 3 h 59 min
